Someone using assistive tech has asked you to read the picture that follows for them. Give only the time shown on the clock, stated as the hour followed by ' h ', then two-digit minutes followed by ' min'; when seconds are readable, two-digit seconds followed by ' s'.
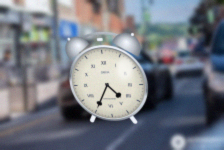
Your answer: 4 h 35 min
